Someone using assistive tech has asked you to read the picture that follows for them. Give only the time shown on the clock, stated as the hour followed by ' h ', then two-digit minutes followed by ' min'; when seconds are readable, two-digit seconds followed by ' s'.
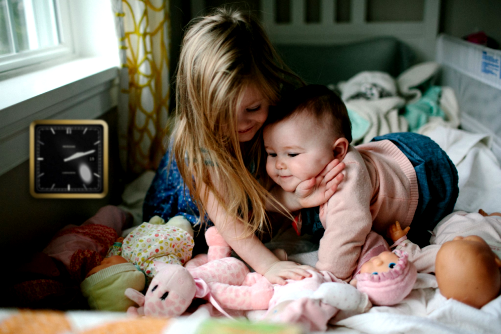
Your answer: 2 h 12 min
